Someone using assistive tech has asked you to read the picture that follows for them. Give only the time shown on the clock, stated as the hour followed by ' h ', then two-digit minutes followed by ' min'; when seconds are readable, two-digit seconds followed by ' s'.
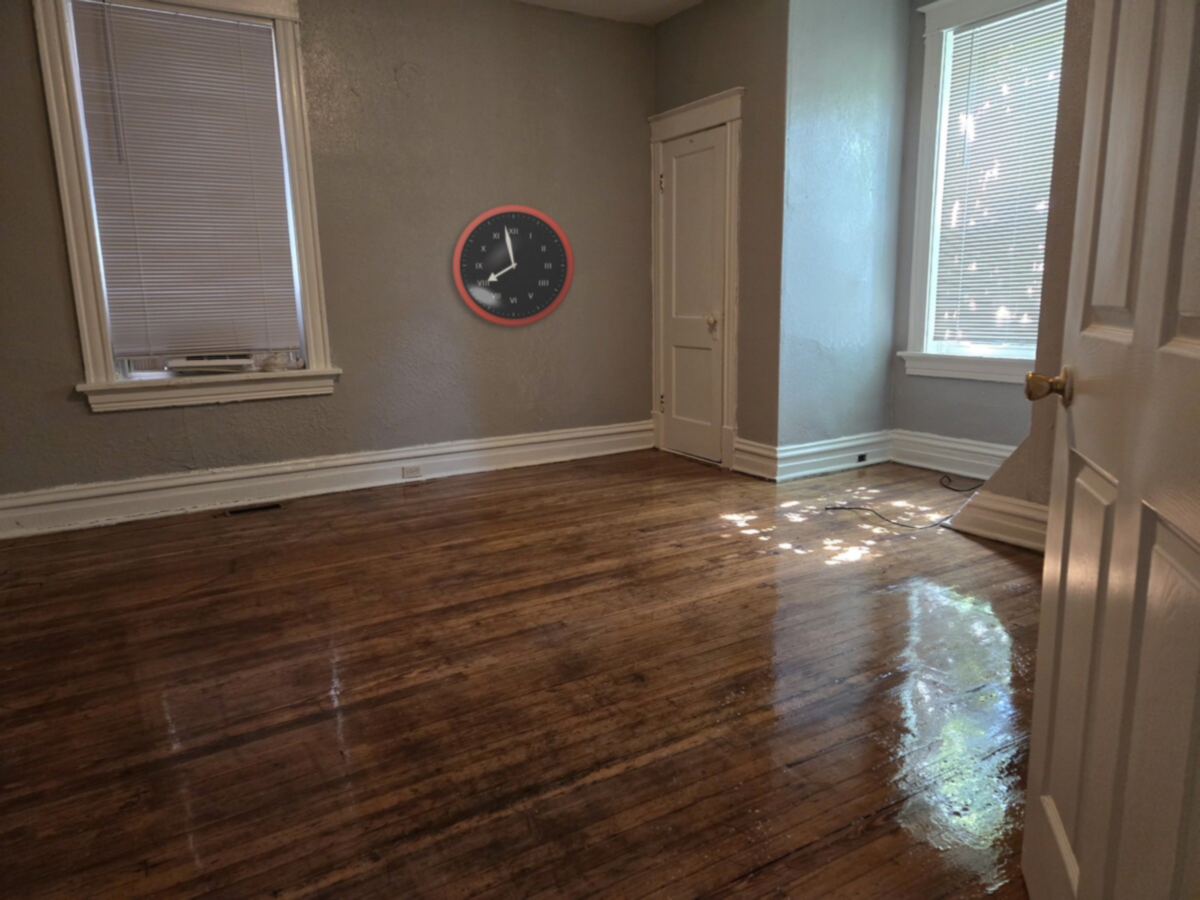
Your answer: 7 h 58 min
